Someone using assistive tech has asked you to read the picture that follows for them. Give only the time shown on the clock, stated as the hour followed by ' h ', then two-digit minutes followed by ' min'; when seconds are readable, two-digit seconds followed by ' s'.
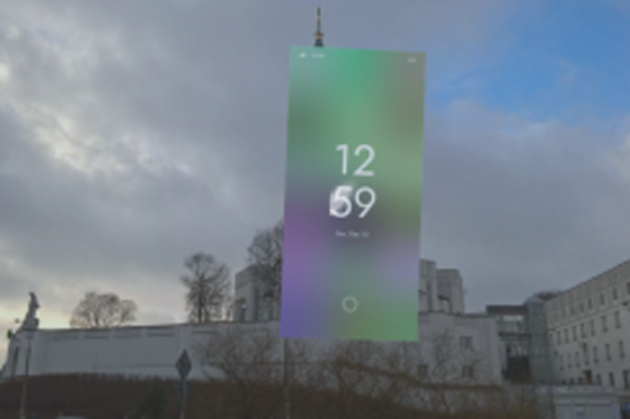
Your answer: 12 h 59 min
